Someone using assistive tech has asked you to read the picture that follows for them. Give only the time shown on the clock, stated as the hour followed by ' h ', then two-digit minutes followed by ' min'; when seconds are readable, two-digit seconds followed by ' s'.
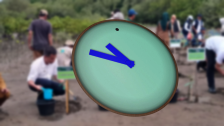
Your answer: 10 h 49 min
